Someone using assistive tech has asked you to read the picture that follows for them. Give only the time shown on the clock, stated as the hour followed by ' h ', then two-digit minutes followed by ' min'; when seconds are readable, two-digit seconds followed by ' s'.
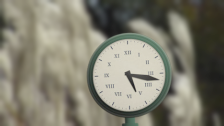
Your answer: 5 h 17 min
